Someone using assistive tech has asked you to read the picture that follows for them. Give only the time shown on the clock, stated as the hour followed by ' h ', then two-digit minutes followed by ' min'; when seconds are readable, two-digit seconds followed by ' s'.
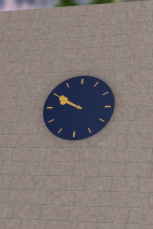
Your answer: 9 h 50 min
